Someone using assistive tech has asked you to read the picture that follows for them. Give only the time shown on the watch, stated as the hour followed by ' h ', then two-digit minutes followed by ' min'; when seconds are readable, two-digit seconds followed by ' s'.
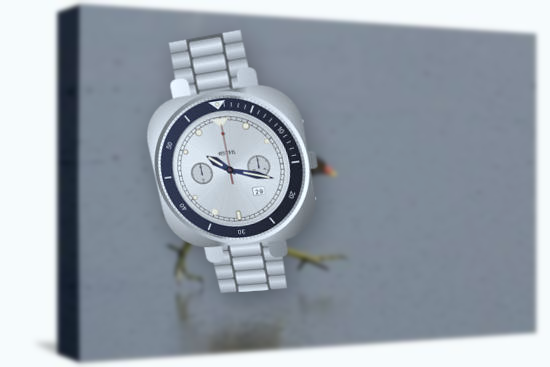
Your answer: 10 h 18 min
